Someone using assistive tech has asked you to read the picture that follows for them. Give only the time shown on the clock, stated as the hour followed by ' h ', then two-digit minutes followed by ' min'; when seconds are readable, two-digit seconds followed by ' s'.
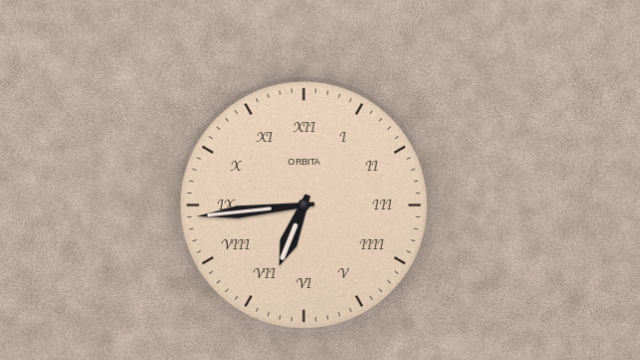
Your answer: 6 h 44 min
